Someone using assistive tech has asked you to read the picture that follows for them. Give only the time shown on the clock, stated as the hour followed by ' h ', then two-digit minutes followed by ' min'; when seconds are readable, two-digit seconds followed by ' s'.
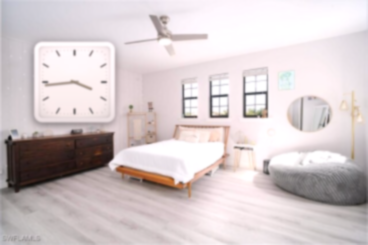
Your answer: 3 h 44 min
